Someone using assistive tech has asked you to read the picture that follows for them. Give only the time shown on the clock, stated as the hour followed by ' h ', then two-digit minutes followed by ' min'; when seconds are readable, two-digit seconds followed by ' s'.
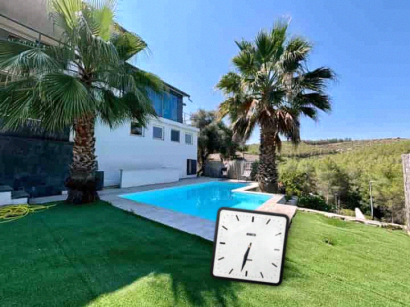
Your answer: 6 h 32 min
